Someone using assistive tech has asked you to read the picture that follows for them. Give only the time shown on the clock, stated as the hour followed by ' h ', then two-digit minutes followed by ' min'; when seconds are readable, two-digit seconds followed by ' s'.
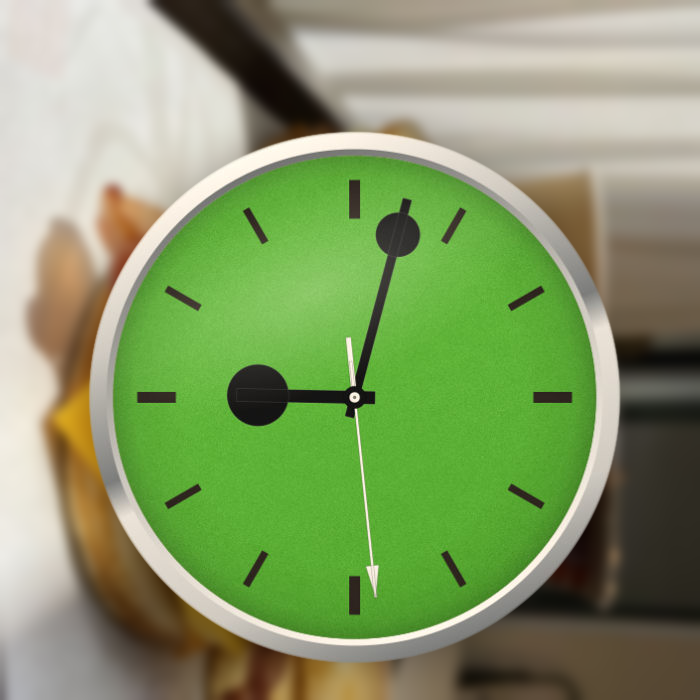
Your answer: 9 h 02 min 29 s
